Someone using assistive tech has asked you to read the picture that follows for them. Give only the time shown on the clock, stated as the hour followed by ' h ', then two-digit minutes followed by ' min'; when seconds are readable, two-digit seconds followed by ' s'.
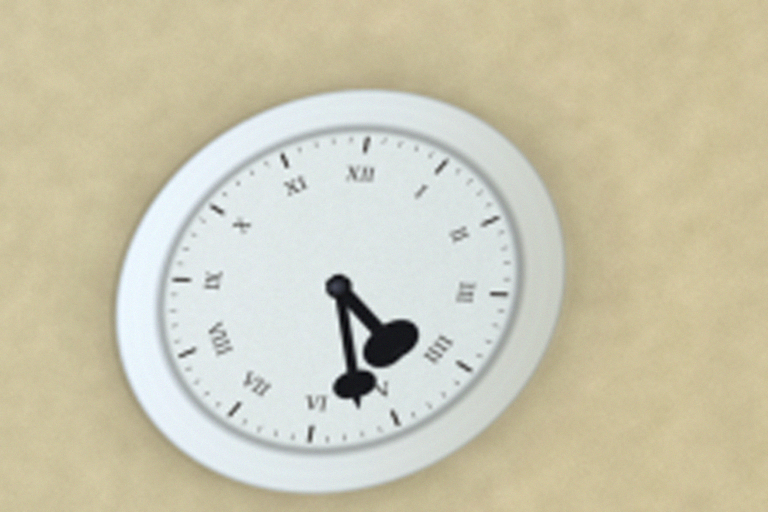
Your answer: 4 h 27 min
